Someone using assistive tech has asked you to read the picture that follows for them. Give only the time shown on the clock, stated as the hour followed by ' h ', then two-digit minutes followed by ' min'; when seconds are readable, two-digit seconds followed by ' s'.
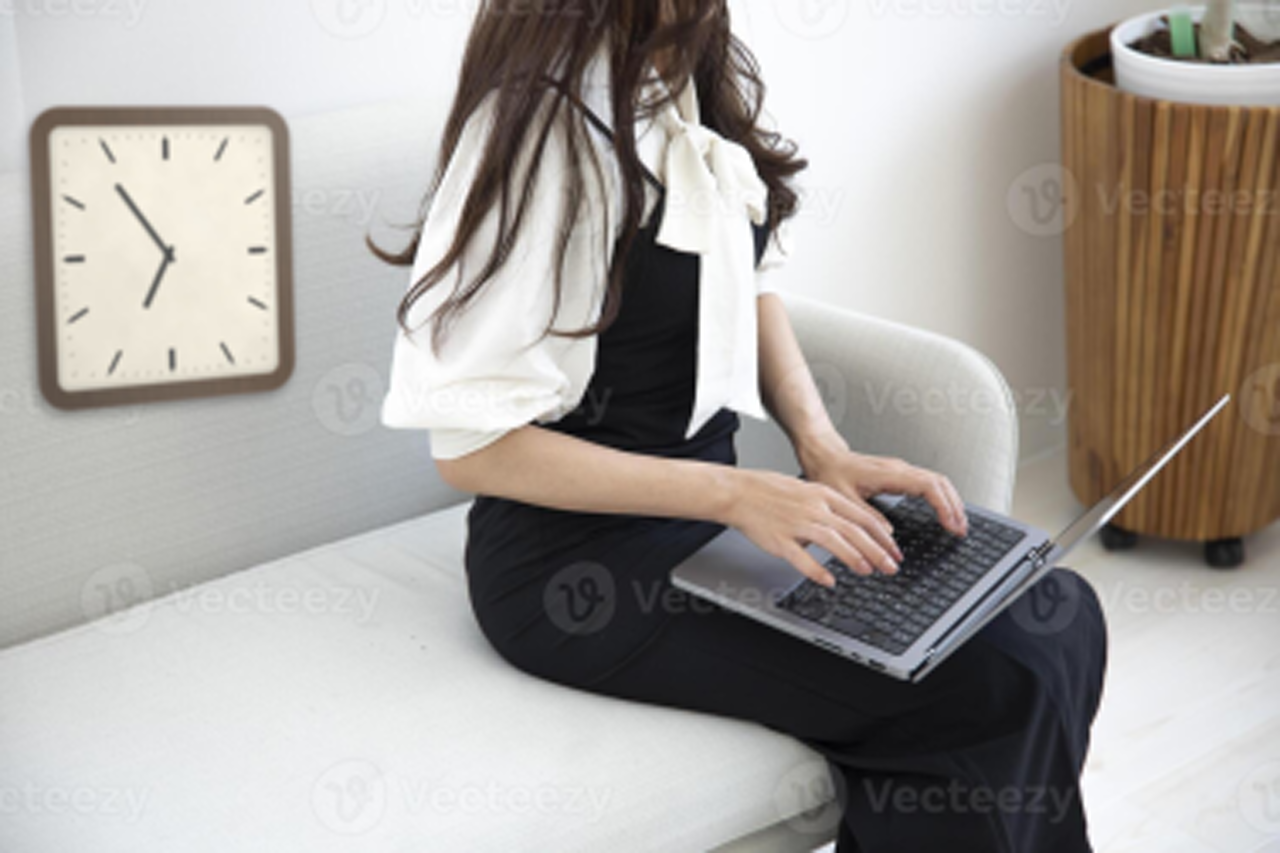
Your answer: 6 h 54 min
